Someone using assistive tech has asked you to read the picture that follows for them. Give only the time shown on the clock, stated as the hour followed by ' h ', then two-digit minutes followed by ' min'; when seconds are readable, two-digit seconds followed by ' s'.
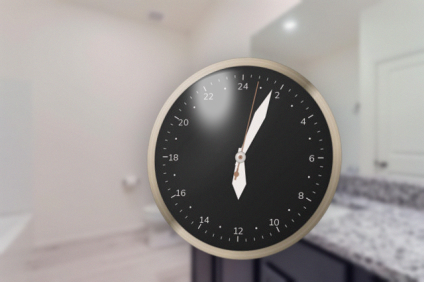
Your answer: 12 h 04 min 02 s
